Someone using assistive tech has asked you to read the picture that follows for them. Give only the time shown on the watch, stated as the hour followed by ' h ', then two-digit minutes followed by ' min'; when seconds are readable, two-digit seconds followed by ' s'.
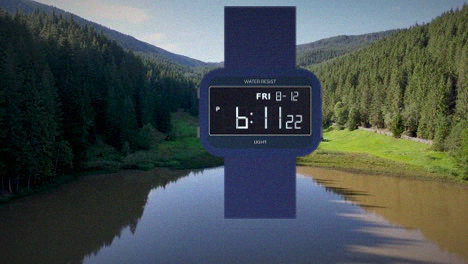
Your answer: 6 h 11 min 22 s
